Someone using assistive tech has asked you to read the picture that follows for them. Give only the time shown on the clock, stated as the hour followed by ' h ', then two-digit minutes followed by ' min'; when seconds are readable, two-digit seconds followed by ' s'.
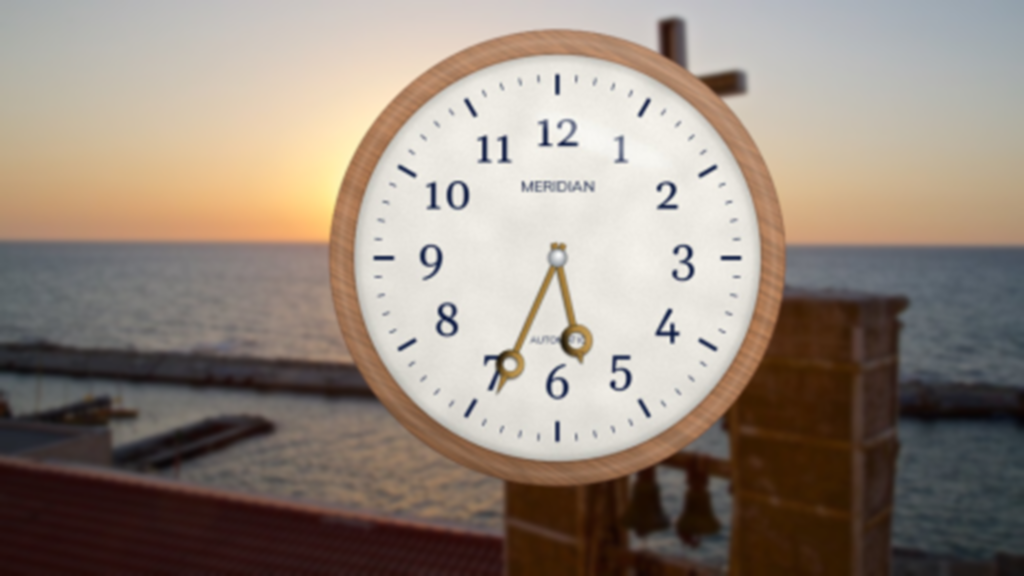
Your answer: 5 h 34 min
